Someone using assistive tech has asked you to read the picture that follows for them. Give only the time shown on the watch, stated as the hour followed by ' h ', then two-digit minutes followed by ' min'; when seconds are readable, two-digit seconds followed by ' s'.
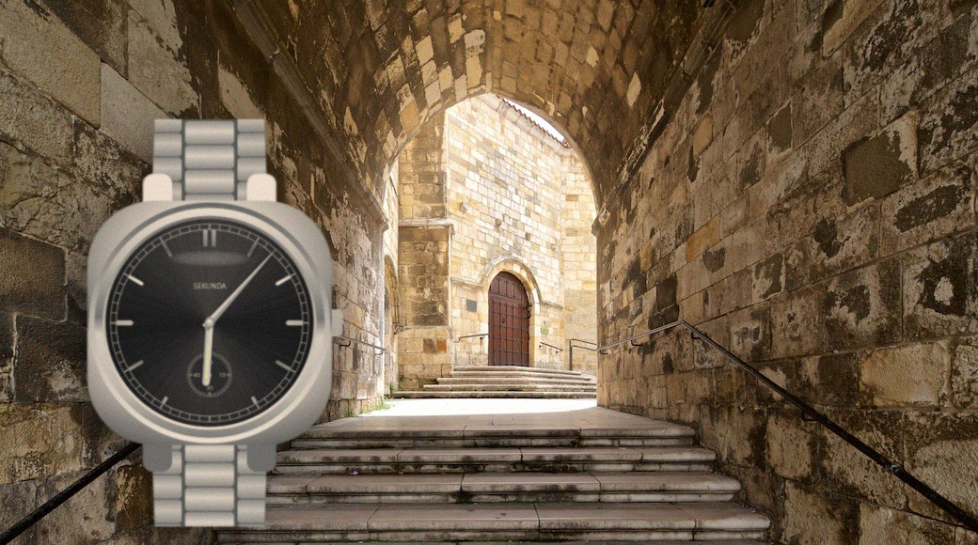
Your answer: 6 h 07 min
